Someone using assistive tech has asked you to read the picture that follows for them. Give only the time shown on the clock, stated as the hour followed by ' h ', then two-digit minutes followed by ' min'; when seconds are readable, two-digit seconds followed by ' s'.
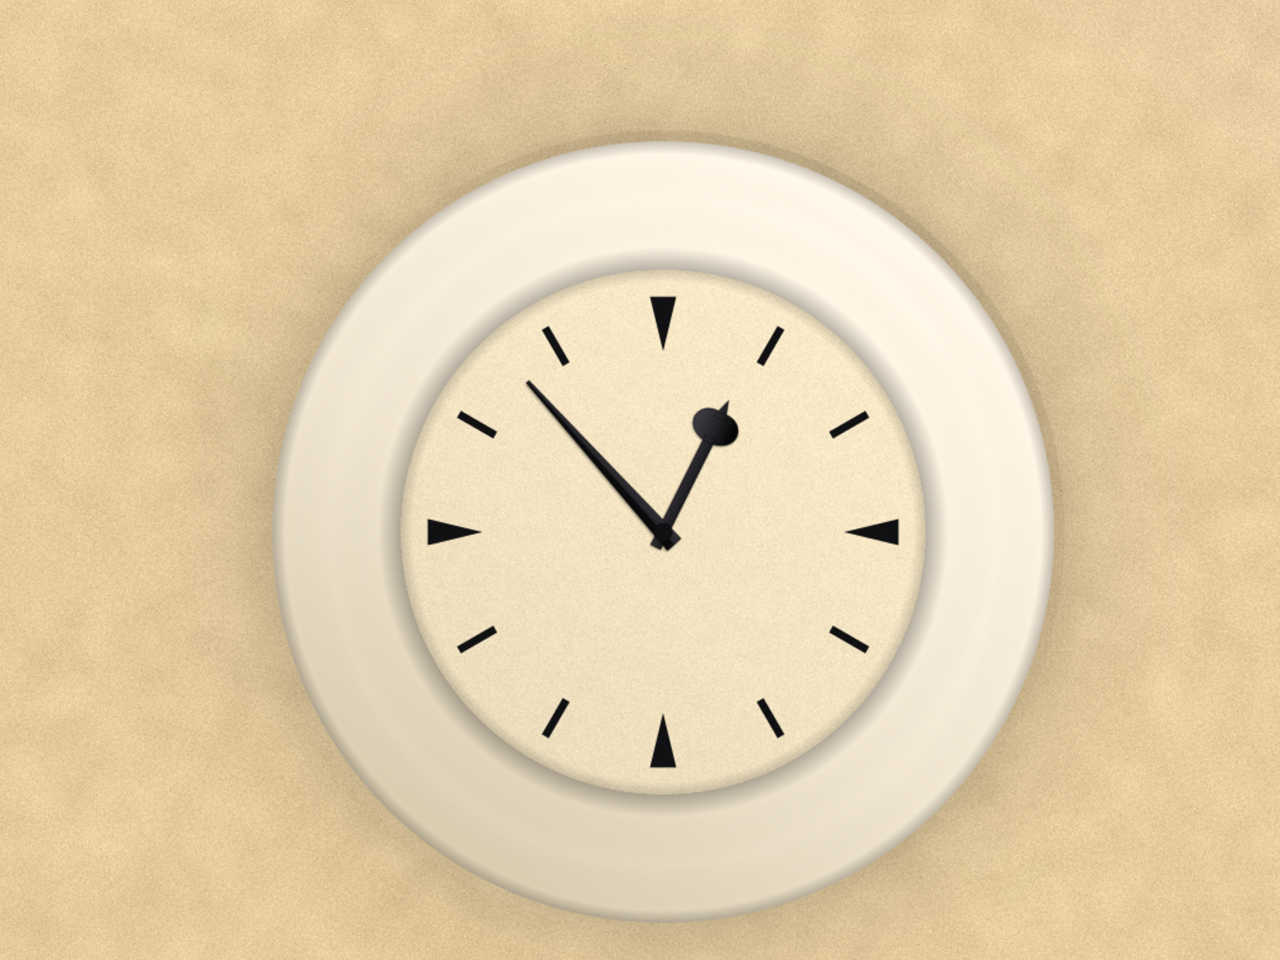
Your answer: 12 h 53 min
